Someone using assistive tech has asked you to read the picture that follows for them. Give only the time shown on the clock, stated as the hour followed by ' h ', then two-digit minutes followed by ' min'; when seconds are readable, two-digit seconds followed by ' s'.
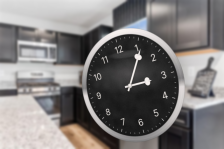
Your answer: 3 h 06 min
